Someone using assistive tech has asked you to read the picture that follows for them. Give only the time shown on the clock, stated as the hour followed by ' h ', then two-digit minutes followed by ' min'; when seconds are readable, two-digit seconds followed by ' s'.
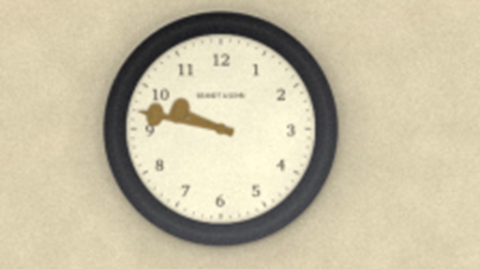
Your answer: 9 h 47 min
